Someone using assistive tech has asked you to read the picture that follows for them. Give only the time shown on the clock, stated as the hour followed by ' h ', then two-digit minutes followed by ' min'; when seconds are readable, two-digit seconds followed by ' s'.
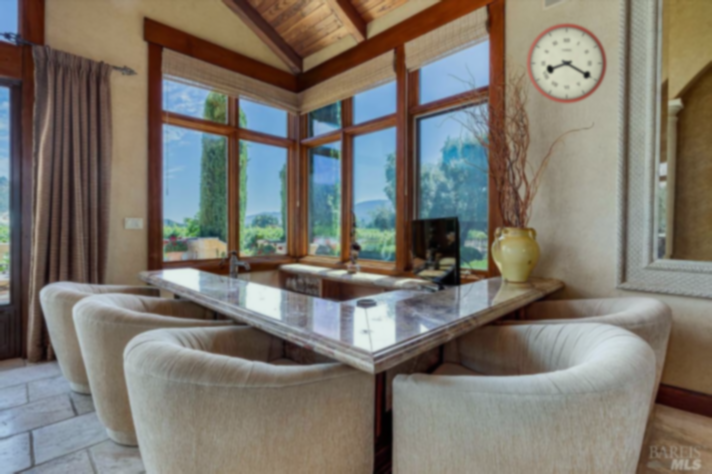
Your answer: 8 h 20 min
